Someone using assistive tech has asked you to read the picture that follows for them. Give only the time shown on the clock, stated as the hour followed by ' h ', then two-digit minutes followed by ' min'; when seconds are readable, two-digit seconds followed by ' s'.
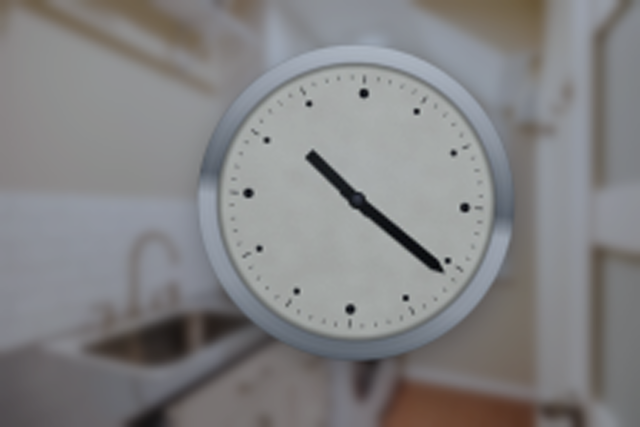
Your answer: 10 h 21 min
